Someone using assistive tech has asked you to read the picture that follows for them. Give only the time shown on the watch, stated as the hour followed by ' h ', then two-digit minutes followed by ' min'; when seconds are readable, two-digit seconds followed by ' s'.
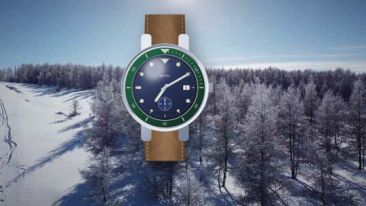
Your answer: 7 h 10 min
